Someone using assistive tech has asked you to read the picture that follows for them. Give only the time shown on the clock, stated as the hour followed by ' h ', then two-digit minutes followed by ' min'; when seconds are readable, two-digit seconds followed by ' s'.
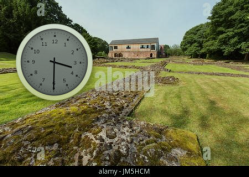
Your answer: 3 h 30 min
